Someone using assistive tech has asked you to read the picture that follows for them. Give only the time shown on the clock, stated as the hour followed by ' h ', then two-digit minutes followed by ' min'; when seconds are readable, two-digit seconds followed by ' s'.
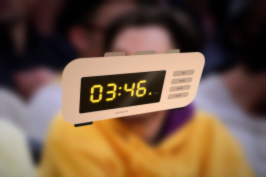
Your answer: 3 h 46 min
